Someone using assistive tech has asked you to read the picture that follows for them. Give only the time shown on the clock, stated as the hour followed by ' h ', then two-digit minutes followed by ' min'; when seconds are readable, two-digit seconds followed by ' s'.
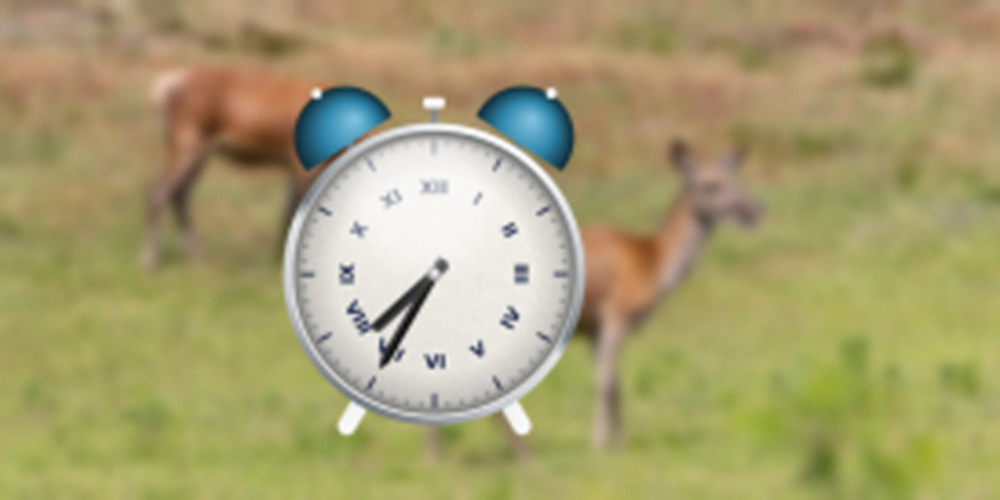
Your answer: 7 h 35 min
